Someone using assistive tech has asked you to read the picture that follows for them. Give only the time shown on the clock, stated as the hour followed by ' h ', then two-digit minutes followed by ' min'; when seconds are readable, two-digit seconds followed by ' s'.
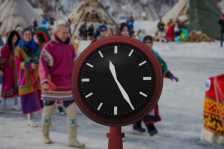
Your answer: 11 h 25 min
